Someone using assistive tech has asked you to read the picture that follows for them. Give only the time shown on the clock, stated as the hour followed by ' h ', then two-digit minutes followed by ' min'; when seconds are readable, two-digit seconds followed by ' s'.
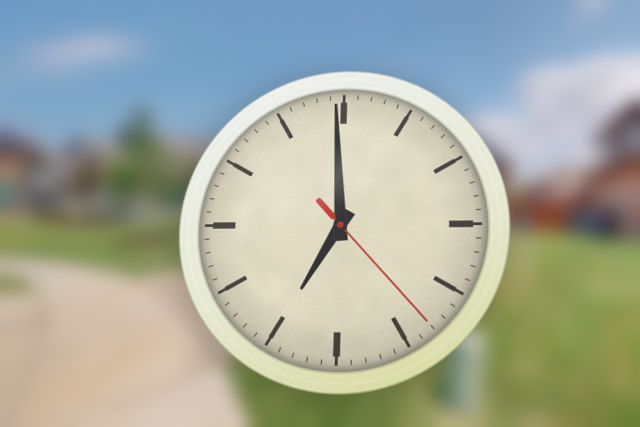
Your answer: 6 h 59 min 23 s
